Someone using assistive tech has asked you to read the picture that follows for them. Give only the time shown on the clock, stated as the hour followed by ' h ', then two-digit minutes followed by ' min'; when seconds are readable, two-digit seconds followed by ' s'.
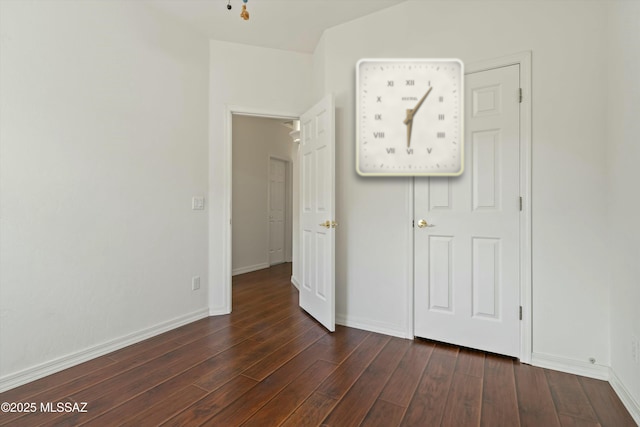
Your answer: 6 h 06 min
